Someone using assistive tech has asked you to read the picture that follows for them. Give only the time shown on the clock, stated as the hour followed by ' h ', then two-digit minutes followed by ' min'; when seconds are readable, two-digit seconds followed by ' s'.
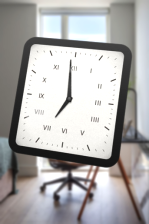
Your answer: 6 h 59 min
